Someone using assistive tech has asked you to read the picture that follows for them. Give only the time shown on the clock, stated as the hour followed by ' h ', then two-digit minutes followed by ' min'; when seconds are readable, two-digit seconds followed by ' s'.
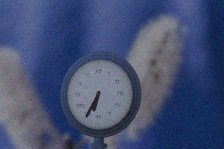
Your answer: 6 h 35 min
